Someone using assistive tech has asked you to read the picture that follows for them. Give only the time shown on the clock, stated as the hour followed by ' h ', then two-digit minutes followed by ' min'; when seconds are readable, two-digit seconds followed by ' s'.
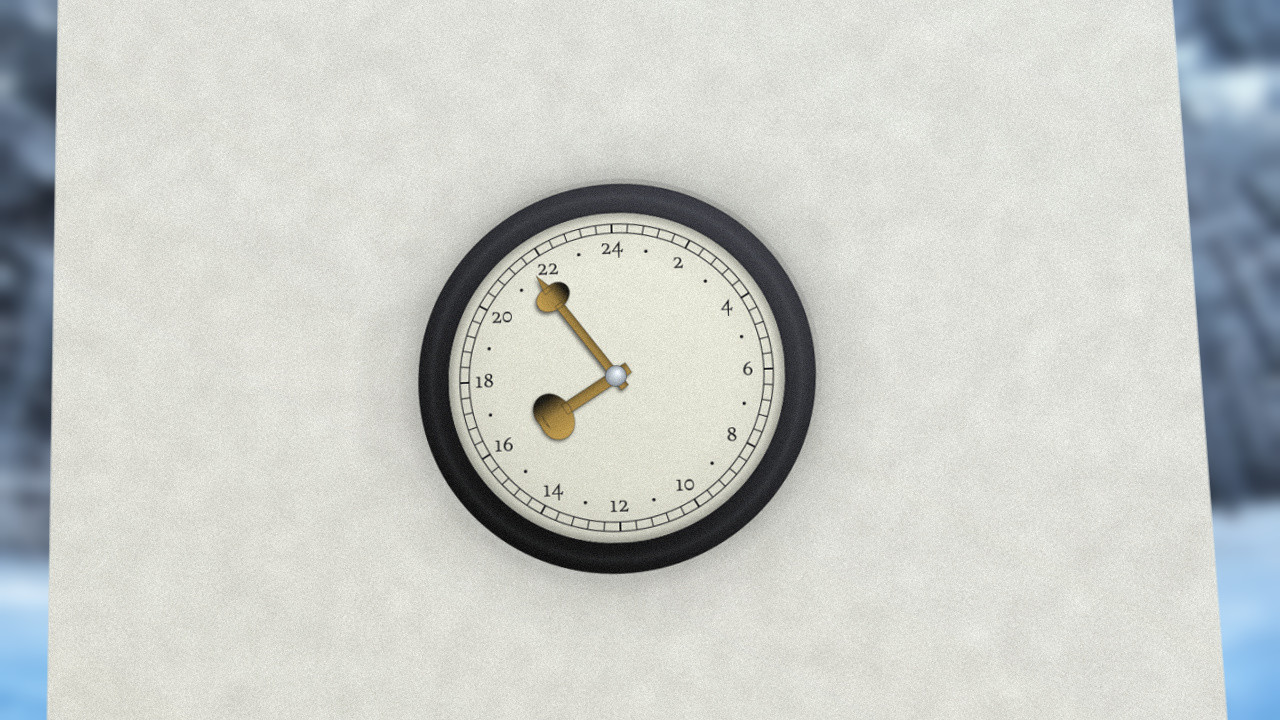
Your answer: 15 h 54 min
